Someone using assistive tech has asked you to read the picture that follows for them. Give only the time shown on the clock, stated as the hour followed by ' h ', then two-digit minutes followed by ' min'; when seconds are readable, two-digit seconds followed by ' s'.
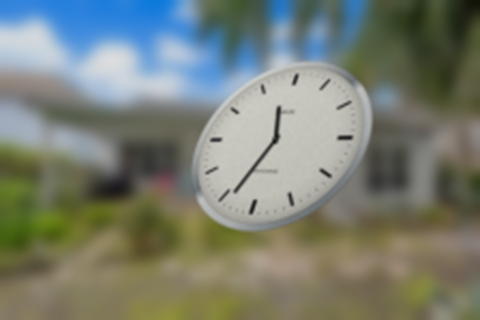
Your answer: 11 h 34 min
